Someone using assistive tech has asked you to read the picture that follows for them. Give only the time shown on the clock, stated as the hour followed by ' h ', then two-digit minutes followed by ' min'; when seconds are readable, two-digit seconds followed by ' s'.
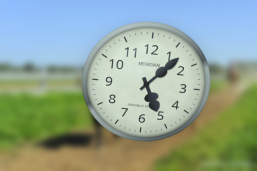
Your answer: 5 h 07 min
